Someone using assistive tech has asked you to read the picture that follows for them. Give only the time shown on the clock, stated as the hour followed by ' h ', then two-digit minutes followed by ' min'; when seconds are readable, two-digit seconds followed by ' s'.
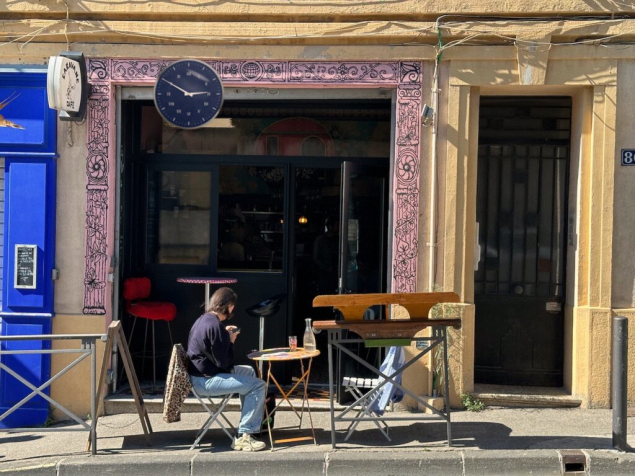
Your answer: 2 h 50 min
